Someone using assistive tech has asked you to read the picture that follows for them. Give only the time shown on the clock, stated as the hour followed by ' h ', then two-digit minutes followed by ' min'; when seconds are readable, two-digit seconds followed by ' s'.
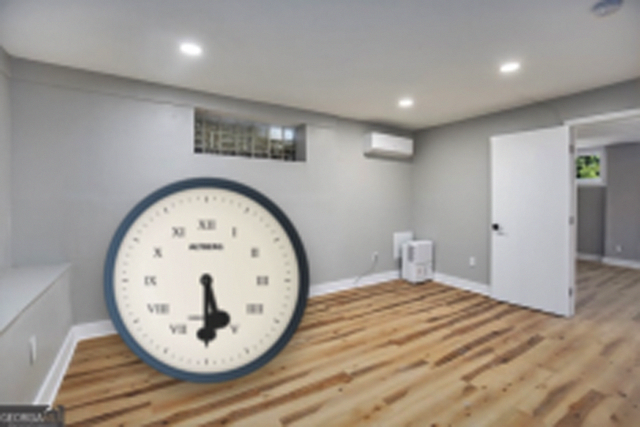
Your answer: 5 h 30 min
